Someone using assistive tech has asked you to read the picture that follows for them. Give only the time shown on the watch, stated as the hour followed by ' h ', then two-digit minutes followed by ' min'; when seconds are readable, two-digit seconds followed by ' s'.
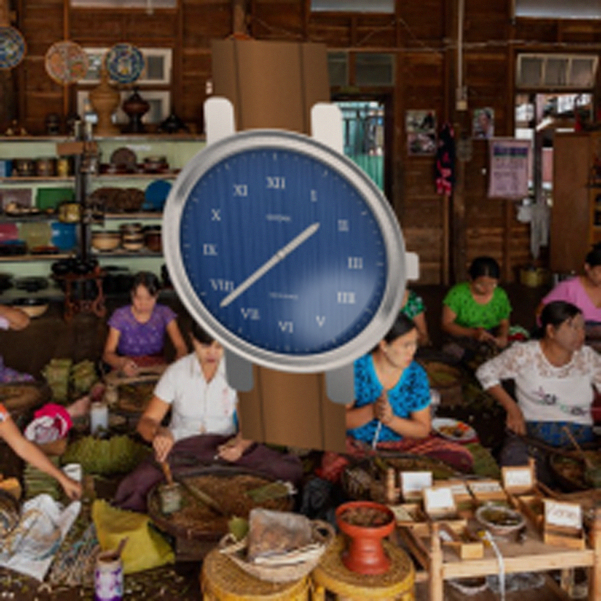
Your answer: 1 h 38 min
